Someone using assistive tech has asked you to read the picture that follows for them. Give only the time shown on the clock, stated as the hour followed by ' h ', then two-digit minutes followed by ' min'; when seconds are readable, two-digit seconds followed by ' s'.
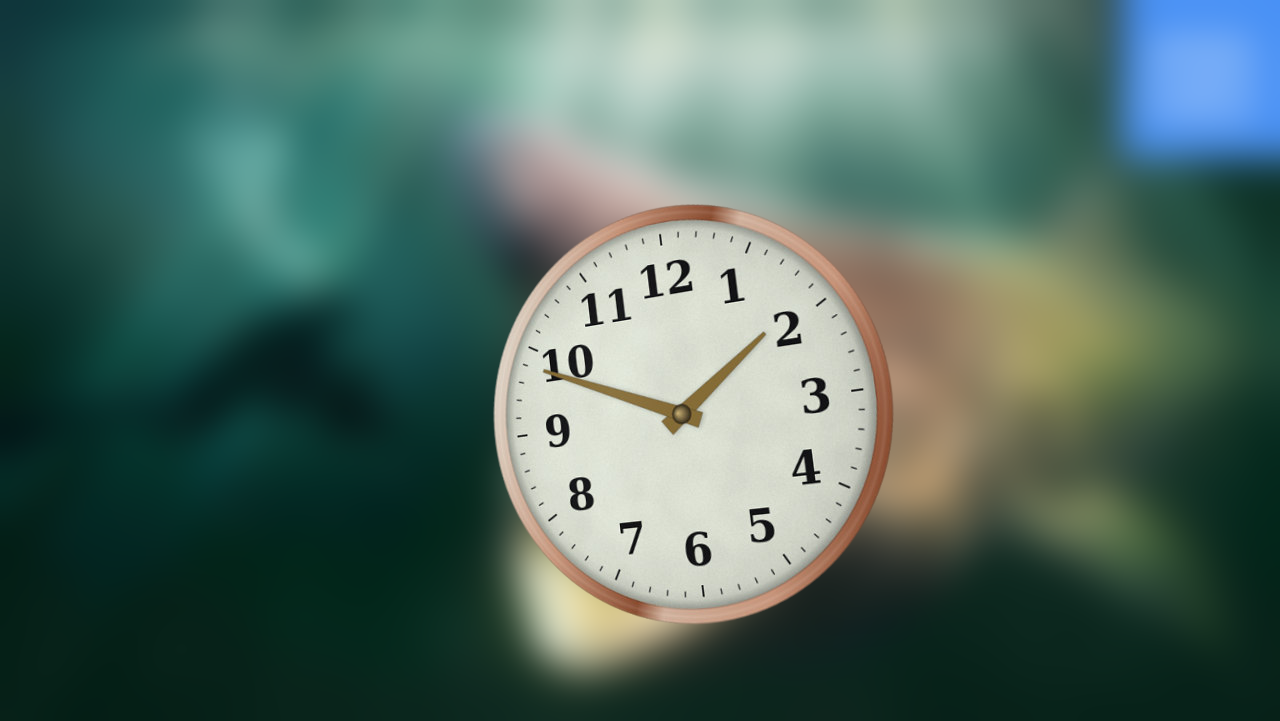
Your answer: 1 h 49 min
